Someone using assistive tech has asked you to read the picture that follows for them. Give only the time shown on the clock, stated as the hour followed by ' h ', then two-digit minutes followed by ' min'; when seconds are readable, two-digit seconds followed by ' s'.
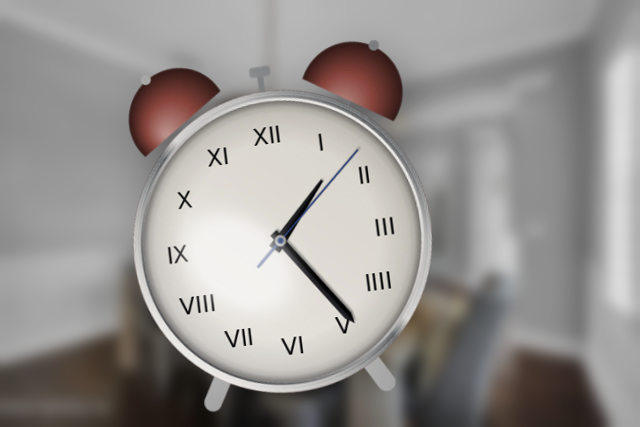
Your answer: 1 h 24 min 08 s
